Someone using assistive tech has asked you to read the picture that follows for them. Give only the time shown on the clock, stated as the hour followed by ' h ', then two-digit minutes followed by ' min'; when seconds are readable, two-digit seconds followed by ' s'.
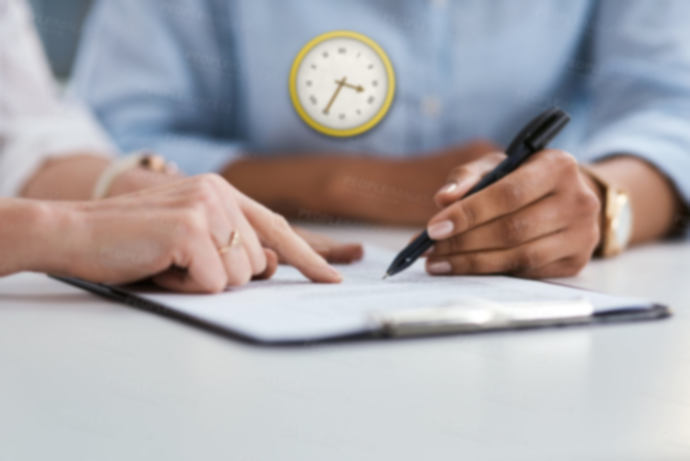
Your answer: 3 h 35 min
